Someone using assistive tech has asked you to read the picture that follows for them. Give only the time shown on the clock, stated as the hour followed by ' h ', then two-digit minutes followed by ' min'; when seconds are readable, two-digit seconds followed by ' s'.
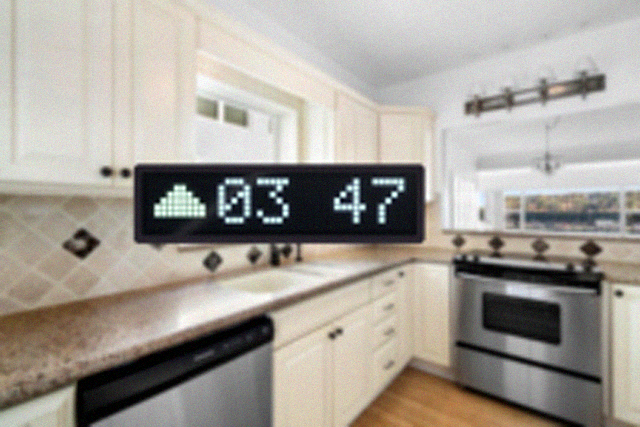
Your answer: 3 h 47 min
